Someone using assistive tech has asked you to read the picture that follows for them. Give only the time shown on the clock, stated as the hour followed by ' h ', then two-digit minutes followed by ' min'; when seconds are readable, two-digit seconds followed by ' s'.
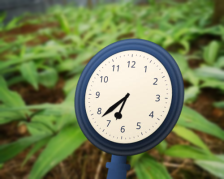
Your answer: 6 h 38 min
